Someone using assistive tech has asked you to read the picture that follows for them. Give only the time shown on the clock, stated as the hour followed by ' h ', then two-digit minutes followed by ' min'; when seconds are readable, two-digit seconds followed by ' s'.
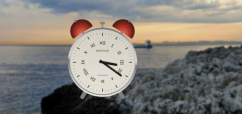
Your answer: 3 h 21 min
